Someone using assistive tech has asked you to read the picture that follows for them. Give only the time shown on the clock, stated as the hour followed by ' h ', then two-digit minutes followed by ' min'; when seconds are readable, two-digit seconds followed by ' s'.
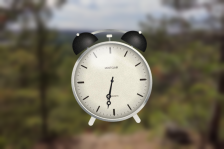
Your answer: 6 h 32 min
